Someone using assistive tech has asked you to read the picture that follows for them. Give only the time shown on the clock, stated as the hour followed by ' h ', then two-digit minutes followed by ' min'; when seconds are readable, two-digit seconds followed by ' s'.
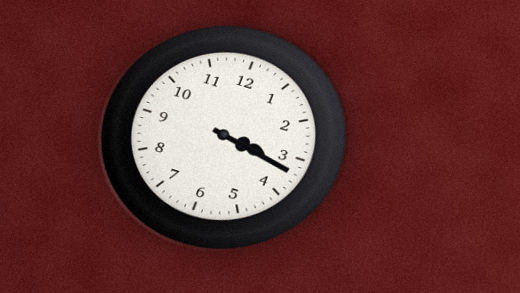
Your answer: 3 h 17 min
